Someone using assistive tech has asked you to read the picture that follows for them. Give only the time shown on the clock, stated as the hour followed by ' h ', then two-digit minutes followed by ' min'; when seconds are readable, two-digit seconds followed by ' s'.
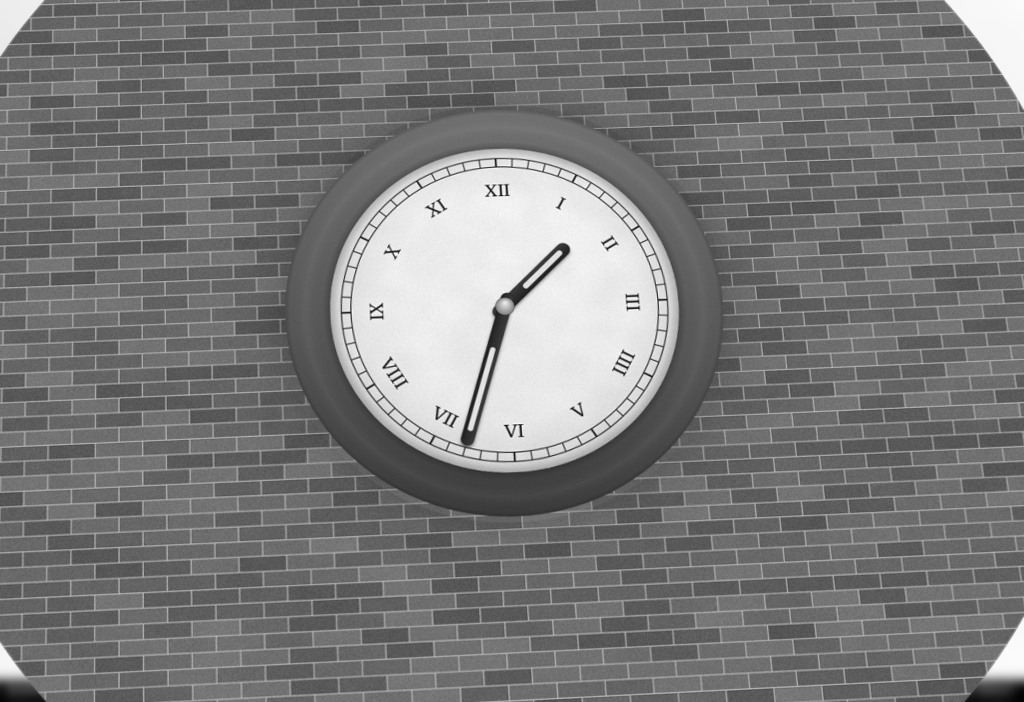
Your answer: 1 h 33 min
